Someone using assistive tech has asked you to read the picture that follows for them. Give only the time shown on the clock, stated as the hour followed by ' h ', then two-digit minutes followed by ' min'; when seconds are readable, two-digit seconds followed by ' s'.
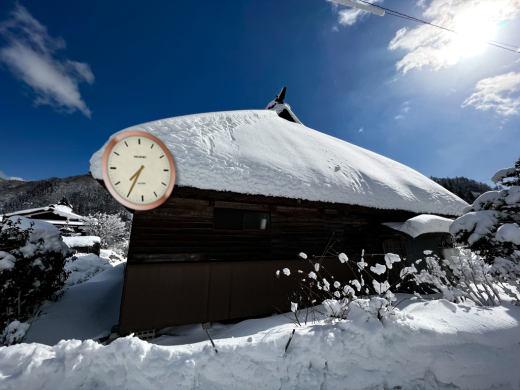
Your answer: 7 h 35 min
